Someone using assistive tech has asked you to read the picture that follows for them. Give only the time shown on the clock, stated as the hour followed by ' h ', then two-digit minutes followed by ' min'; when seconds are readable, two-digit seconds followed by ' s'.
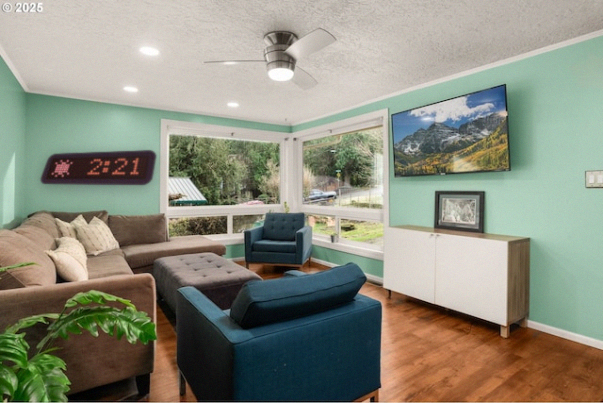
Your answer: 2 h 21 min
